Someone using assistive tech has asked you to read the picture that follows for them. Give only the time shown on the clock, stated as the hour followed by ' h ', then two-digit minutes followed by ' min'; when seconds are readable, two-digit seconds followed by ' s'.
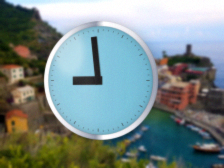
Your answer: 8 h 59 min
